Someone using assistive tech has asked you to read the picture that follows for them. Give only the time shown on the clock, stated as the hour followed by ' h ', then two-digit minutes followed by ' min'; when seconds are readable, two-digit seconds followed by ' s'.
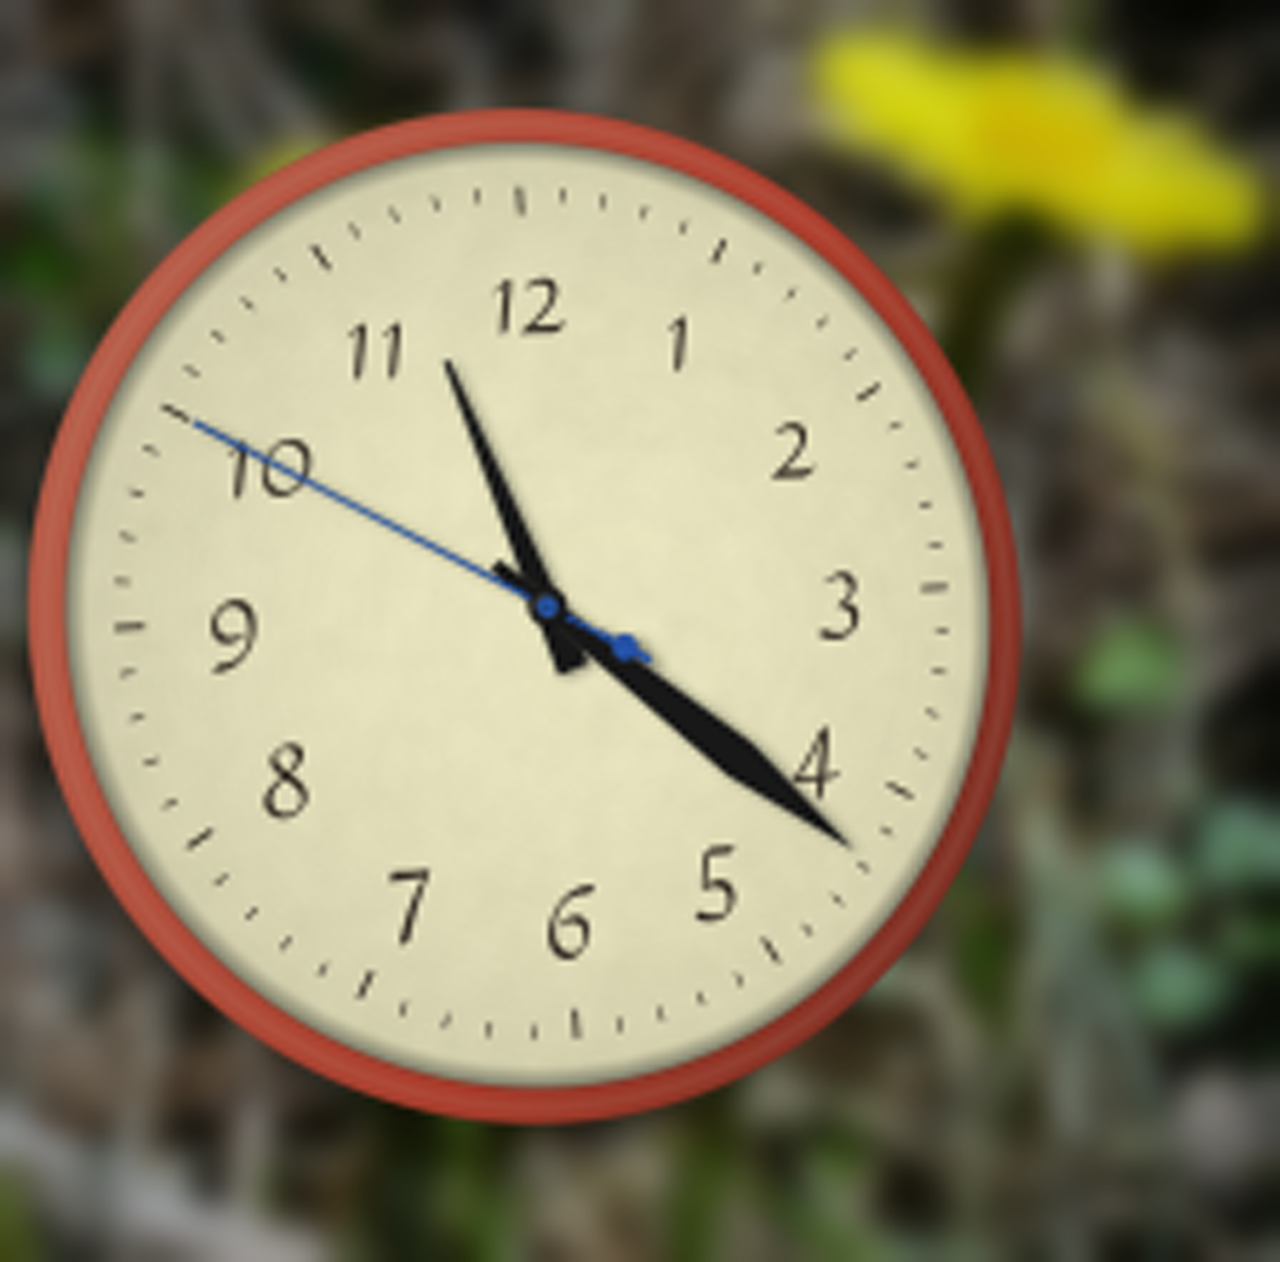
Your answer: 11 h 21 min 50 s
